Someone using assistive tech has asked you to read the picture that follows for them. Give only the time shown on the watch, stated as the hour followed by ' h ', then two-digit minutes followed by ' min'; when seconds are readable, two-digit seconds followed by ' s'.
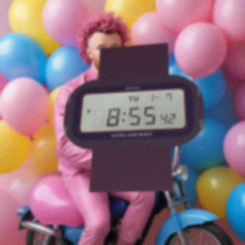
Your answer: 8 h 55 min
